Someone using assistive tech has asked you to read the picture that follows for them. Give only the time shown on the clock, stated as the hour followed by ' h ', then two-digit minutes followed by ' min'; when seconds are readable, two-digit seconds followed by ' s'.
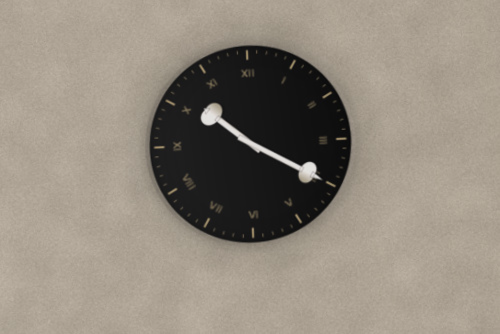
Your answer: 10 h 20 min
